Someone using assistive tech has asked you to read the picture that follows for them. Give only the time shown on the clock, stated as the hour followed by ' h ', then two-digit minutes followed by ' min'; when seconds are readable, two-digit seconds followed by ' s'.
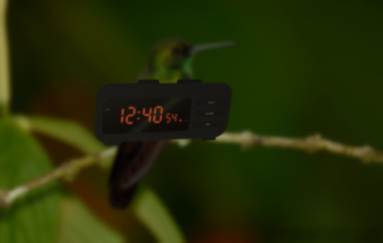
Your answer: 12 h 40 min 54 s
